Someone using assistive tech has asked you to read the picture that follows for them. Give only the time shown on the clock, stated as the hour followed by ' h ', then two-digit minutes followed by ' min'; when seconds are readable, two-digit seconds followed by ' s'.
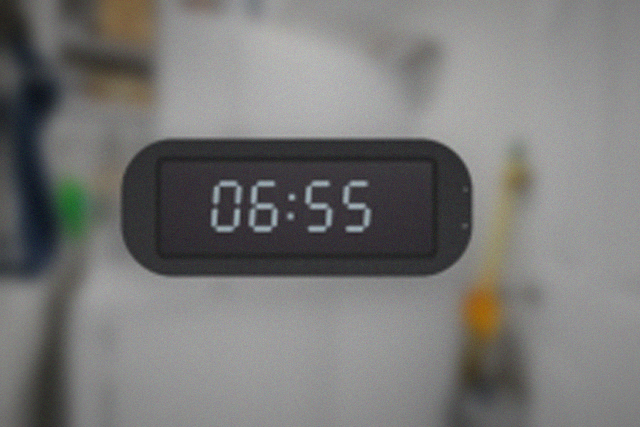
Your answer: 6 h 55 min
